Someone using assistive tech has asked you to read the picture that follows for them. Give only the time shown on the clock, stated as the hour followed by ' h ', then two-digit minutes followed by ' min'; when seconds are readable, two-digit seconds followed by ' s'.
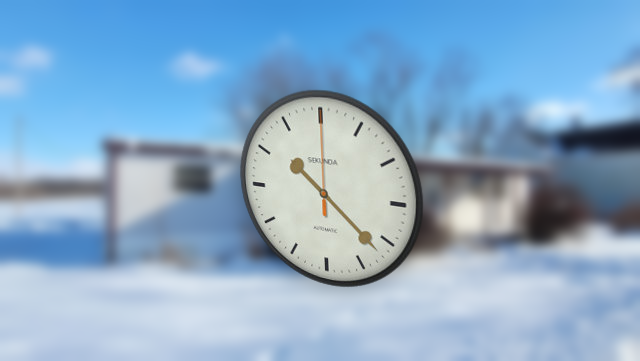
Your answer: 10 h 22 min 00 s
